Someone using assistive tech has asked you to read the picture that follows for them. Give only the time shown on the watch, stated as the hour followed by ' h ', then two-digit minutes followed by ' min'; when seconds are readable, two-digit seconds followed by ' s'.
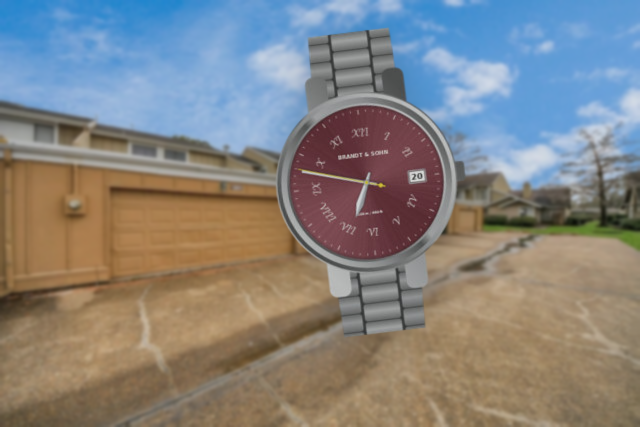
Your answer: 6 h 47 min 48 s
